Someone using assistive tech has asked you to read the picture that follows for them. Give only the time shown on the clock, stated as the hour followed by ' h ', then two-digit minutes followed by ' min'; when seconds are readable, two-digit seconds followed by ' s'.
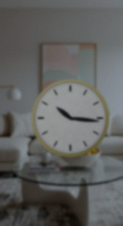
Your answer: 10 h 16 min
